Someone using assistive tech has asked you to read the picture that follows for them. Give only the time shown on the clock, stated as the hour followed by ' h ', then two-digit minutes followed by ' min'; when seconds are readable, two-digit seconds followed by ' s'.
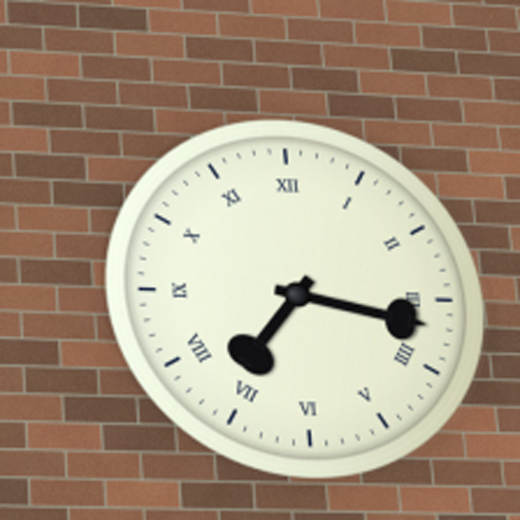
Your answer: 7 h 17 min
